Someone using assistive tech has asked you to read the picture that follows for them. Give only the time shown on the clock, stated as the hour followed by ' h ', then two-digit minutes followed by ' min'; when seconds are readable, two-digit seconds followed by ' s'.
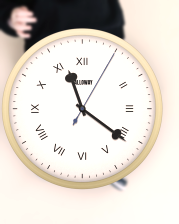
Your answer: 11 h 21 min 05 s
